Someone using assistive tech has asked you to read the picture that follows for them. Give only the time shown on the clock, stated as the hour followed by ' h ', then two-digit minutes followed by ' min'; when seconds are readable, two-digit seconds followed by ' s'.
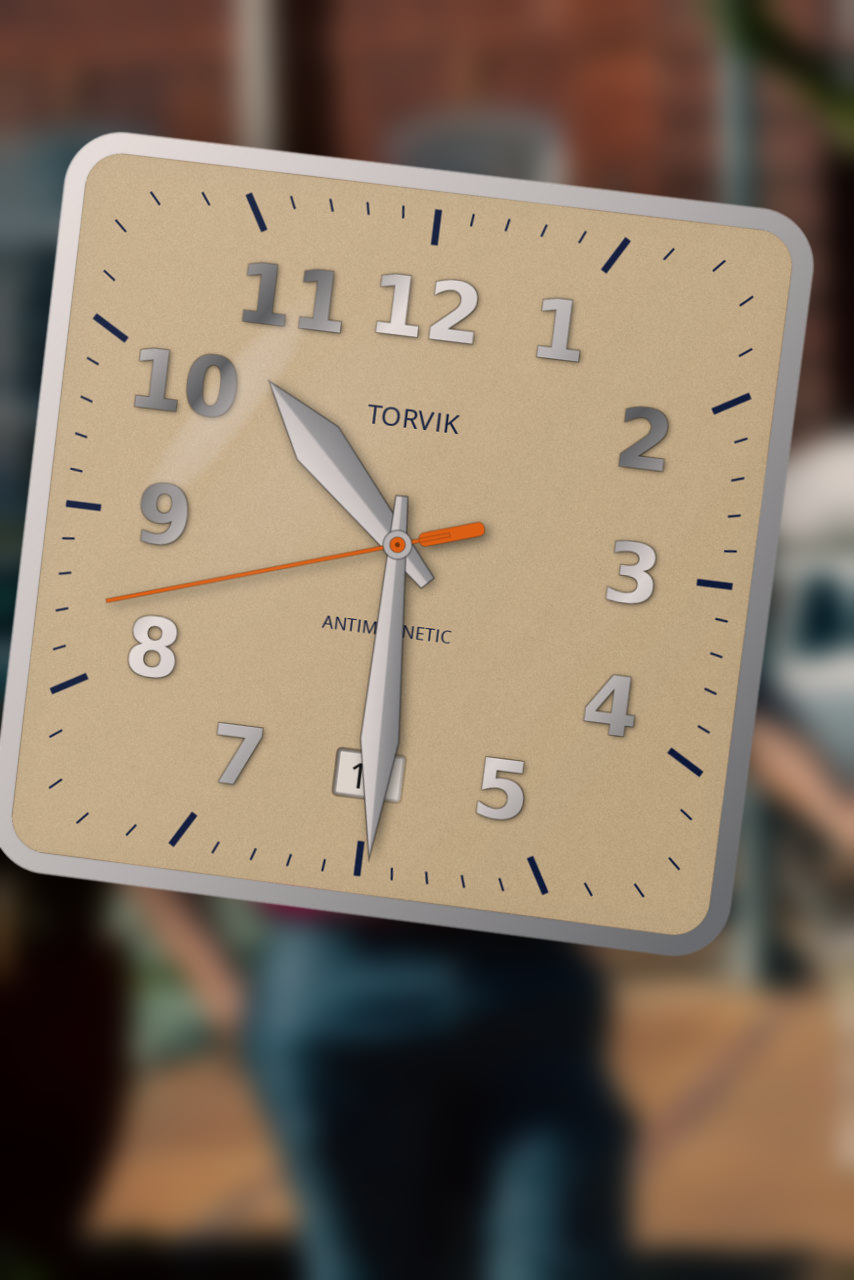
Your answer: 10 h 29 min 42 s
